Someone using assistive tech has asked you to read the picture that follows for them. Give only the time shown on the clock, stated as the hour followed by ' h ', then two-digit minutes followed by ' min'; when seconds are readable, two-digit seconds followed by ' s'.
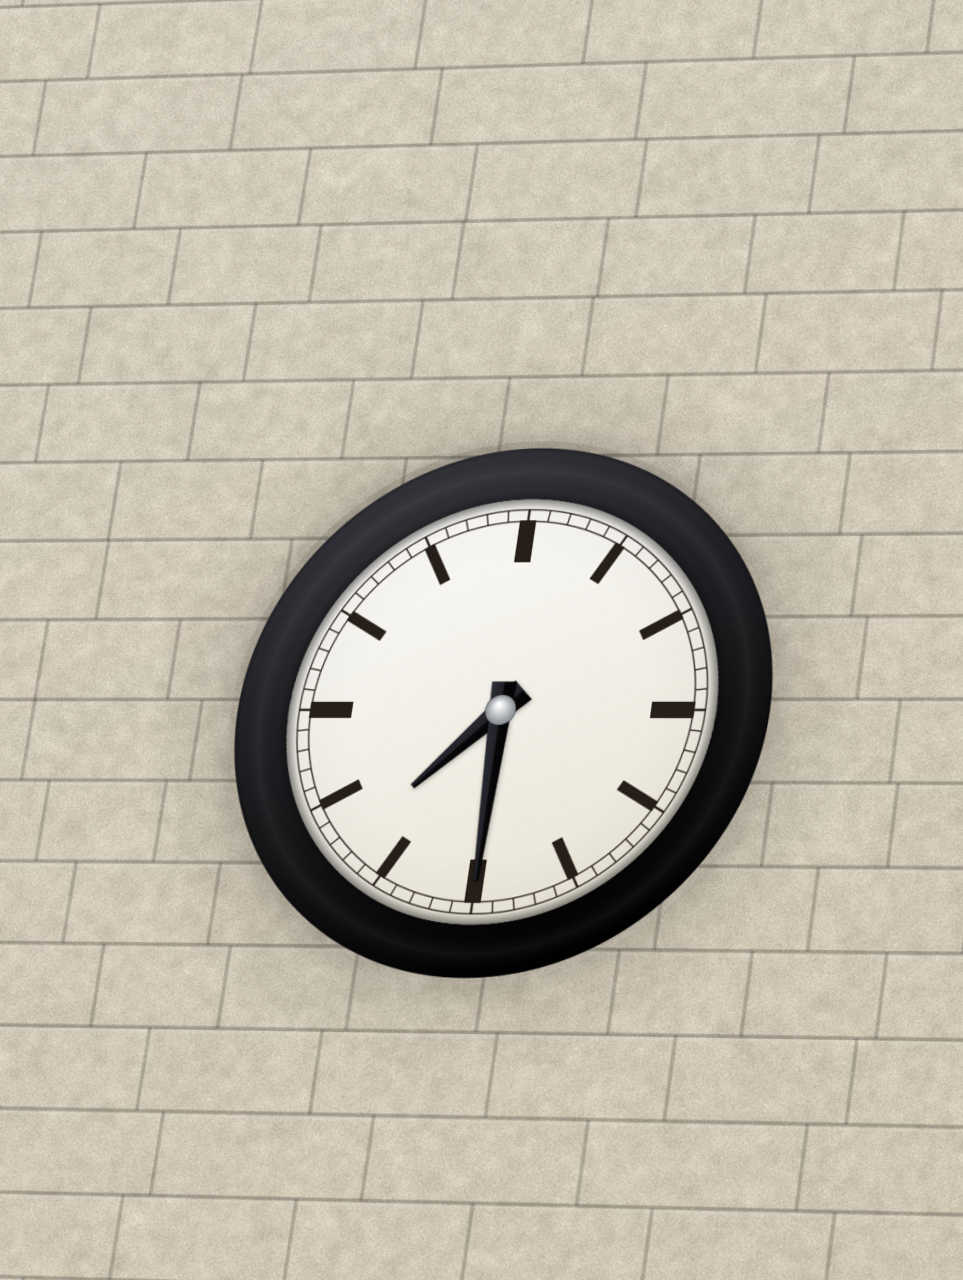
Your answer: 7 h 30 min
